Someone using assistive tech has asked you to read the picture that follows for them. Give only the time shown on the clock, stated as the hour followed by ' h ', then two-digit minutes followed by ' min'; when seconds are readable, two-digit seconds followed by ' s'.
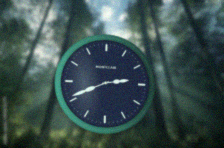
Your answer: 2 h 41 min
